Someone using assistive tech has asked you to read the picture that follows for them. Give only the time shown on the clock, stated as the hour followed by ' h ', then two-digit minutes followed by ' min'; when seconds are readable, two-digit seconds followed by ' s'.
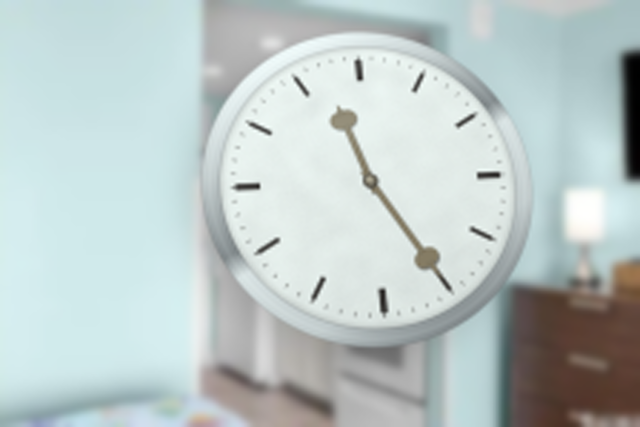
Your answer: 11 h 25 min
